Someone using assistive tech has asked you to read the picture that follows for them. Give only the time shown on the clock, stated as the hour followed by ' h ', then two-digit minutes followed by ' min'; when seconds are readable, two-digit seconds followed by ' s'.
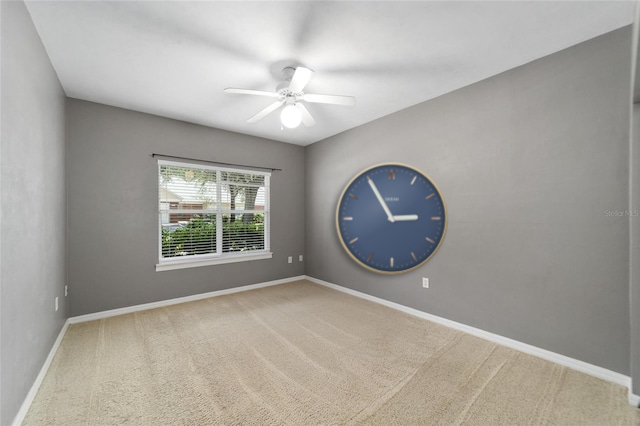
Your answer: 2 h 55 min
